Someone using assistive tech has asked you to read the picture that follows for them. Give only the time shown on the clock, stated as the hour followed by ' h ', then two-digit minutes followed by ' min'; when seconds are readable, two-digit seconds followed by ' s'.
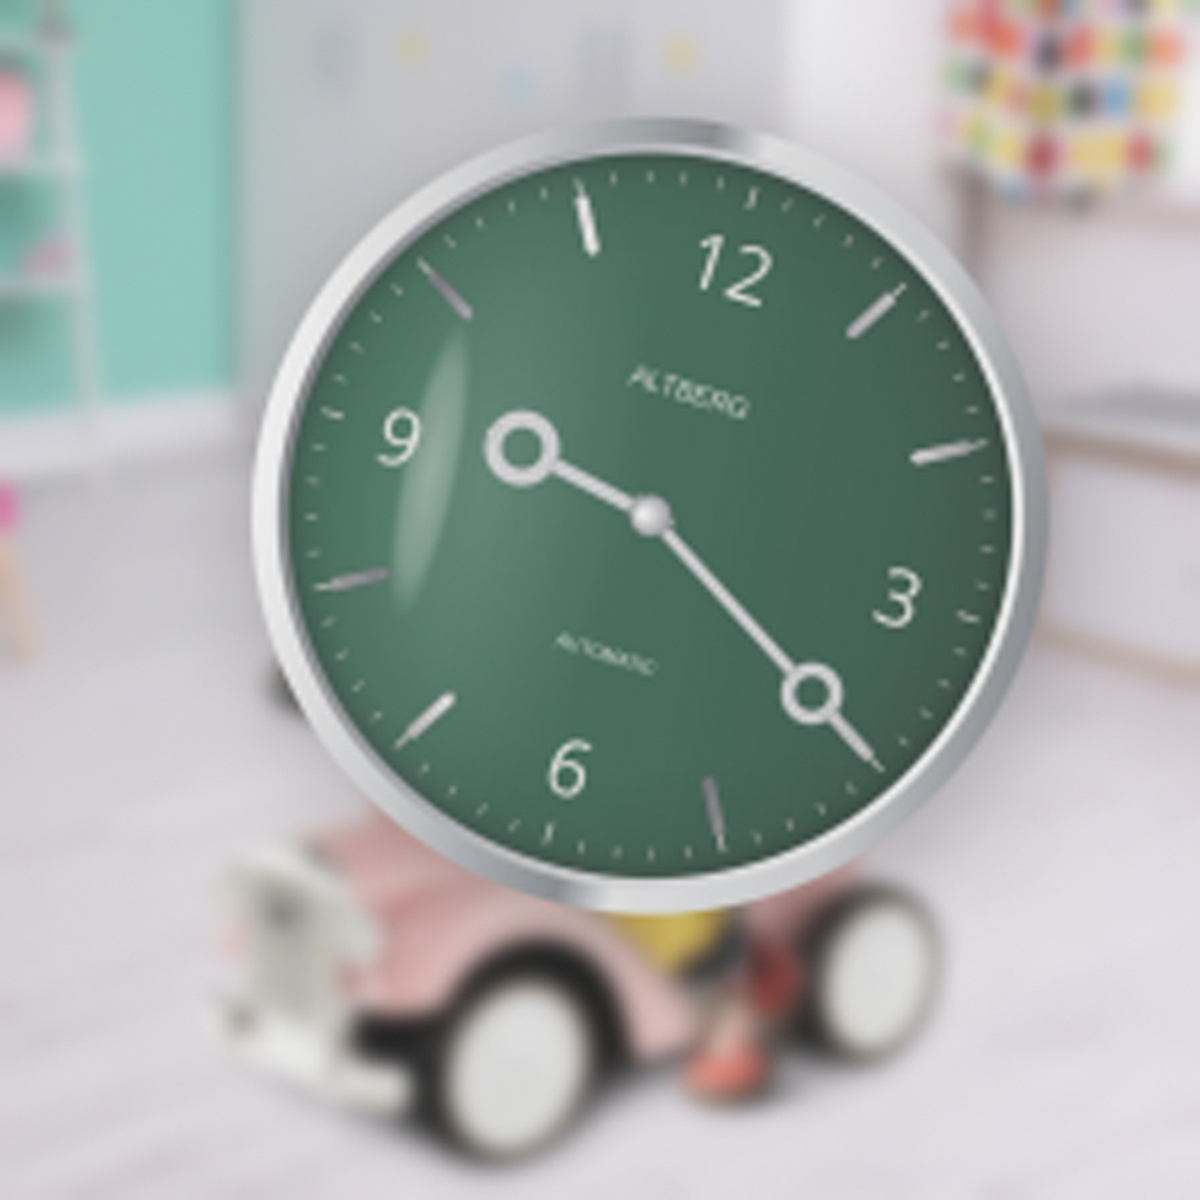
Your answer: 9 h 20 min
